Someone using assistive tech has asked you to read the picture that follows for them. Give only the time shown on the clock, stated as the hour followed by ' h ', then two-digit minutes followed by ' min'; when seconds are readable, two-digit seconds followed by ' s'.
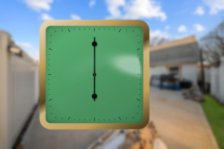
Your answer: 6 h 00 min
